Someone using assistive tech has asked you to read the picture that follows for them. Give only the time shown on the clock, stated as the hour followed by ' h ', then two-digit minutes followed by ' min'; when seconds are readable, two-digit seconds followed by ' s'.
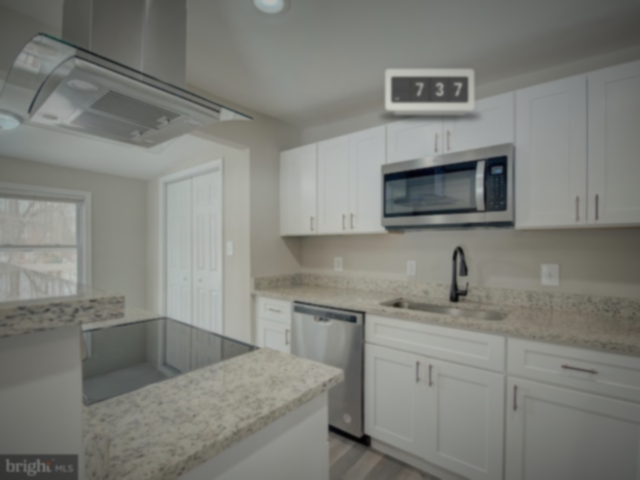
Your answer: 7 h 37 min
